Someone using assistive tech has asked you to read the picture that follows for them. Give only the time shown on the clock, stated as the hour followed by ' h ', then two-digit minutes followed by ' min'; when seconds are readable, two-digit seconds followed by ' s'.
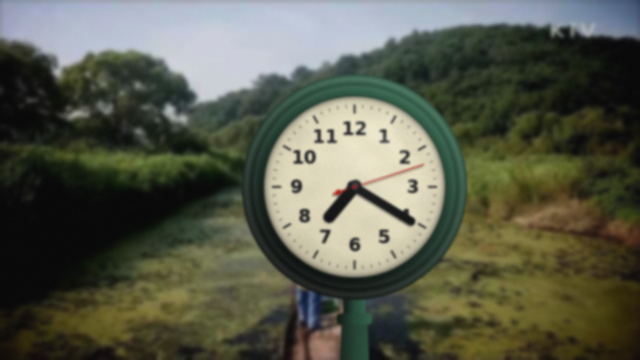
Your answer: 7 h 20 min 12 s
